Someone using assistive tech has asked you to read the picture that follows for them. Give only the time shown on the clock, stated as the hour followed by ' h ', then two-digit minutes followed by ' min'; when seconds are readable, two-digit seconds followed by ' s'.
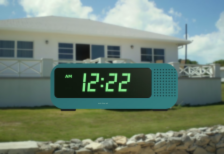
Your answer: 12 h 22 min
